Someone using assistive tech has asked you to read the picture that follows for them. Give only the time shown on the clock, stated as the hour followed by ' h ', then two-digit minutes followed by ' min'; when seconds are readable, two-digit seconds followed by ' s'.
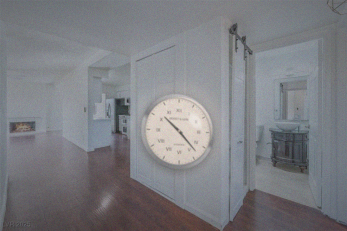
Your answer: 10 h 23 min
